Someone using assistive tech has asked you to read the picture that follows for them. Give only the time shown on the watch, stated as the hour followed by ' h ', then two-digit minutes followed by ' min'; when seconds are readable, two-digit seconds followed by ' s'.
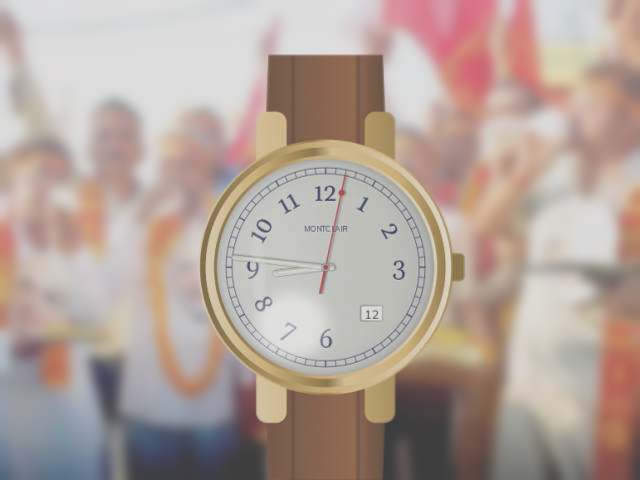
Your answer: 8 h 46 min 02 s
